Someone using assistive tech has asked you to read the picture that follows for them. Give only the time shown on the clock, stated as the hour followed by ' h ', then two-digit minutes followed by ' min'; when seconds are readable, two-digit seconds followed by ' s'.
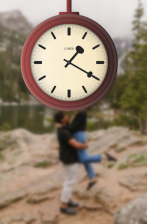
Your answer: 1 h 20 min
